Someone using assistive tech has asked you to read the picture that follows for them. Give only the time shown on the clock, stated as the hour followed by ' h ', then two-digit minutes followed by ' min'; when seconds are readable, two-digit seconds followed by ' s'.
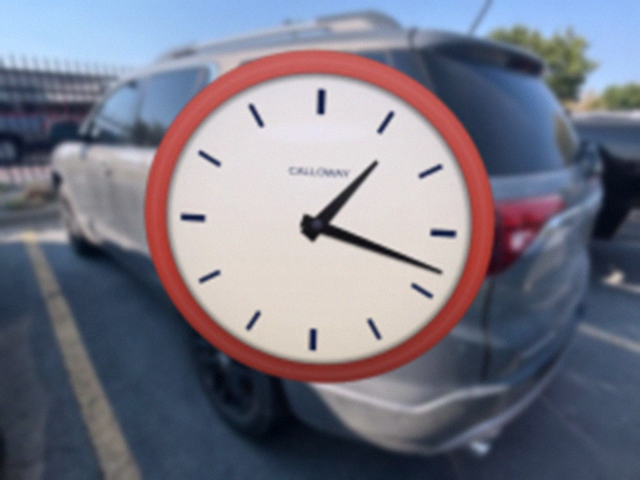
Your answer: 1 h 18 min
